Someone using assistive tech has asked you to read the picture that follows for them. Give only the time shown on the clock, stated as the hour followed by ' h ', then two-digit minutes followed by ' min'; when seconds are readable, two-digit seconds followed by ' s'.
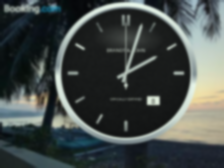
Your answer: 2 h 03 min 00 s
